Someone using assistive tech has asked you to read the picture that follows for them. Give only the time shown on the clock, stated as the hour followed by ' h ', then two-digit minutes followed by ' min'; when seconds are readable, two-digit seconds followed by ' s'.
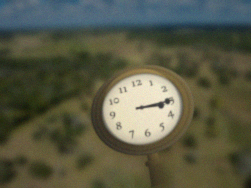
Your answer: 3 h 15 min
